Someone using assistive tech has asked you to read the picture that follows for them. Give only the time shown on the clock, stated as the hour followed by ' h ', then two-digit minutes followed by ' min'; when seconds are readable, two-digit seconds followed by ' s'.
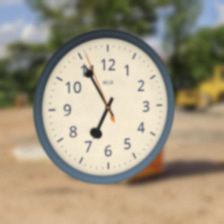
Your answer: 6 h 54 min 56 s
